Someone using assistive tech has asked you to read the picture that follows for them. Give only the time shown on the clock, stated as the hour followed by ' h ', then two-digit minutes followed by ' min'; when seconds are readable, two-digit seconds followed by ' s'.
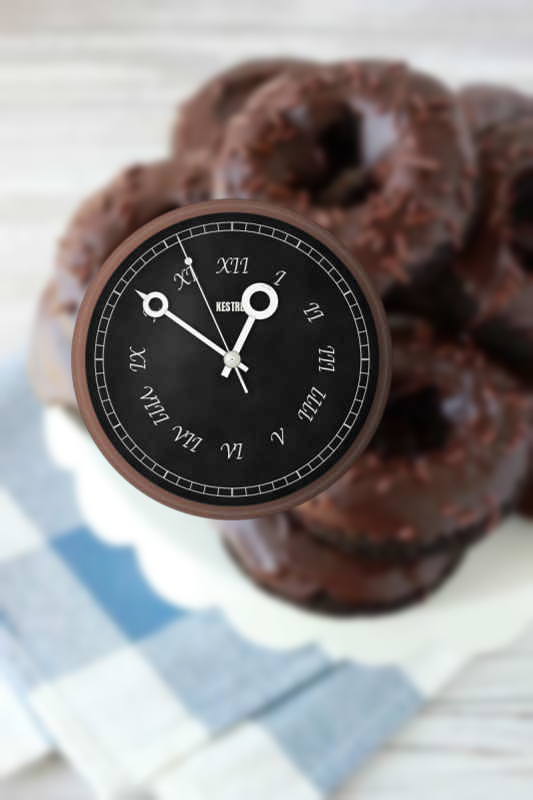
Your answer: 12 h 50 min 56 s
